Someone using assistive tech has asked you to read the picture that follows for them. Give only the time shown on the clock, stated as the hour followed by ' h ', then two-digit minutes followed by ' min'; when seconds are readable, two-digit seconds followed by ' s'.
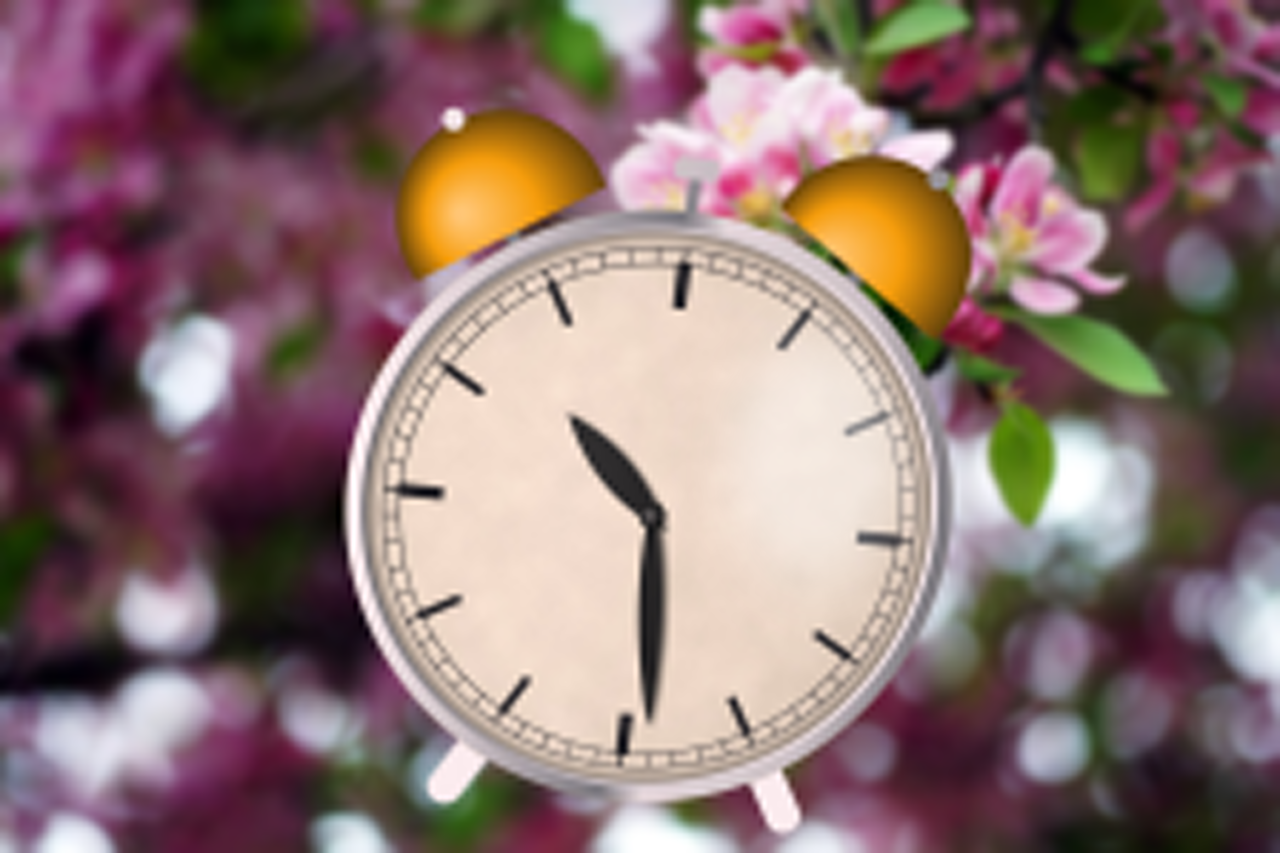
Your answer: 10 h 29 min
